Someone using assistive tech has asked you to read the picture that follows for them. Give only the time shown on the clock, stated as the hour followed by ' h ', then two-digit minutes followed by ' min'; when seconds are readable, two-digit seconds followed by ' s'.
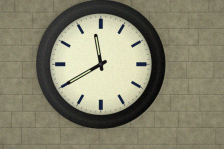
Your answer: 11 h 40 min
